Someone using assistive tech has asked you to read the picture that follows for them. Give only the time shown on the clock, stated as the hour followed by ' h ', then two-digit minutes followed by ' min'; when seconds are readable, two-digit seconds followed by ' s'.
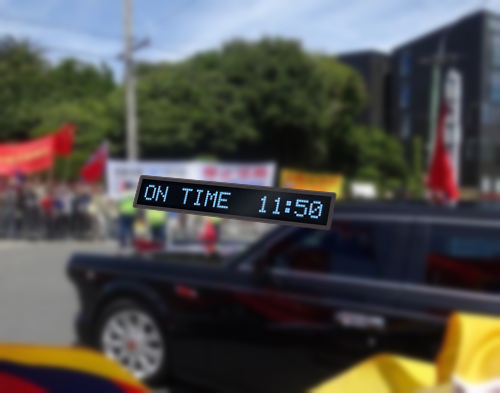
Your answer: 11 h 50 min
